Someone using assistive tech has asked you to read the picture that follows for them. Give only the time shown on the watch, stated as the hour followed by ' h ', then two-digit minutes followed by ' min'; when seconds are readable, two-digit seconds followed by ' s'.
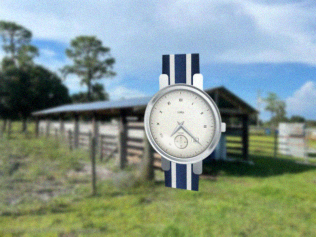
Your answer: 7 h 22 min
